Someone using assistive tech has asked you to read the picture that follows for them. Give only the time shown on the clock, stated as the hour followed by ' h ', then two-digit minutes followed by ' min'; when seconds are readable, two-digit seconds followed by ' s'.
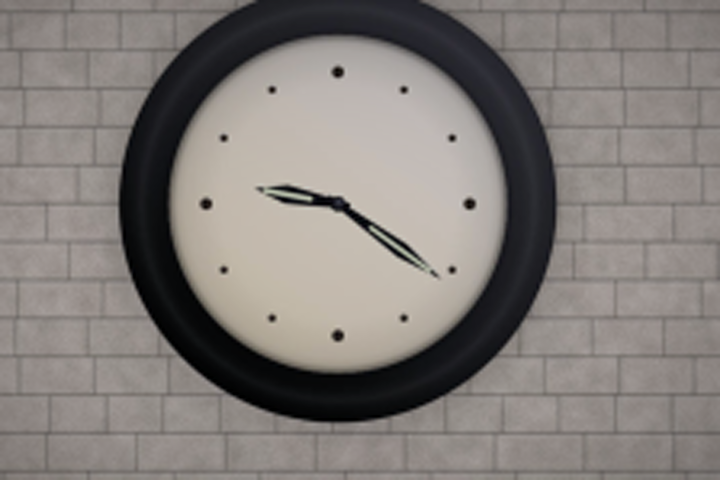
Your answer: 9 h 21 min
